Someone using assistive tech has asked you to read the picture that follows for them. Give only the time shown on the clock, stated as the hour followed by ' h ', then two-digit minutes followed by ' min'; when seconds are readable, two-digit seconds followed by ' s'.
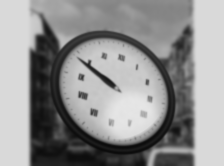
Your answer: 9 h 49 min
